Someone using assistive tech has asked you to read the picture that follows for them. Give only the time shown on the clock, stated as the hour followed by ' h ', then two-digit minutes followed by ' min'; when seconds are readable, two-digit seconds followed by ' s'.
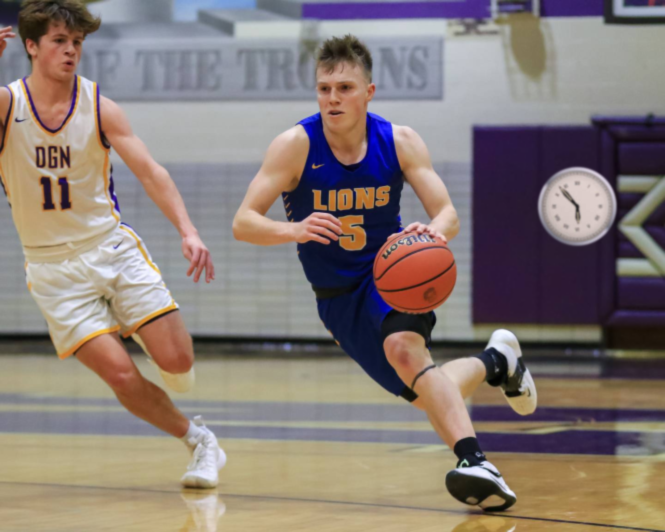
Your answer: 5 h 53 min
